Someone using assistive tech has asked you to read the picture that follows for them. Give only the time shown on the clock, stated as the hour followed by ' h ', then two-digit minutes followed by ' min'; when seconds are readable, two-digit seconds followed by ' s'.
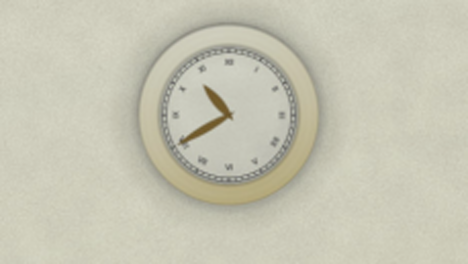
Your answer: 10 h 40 min
